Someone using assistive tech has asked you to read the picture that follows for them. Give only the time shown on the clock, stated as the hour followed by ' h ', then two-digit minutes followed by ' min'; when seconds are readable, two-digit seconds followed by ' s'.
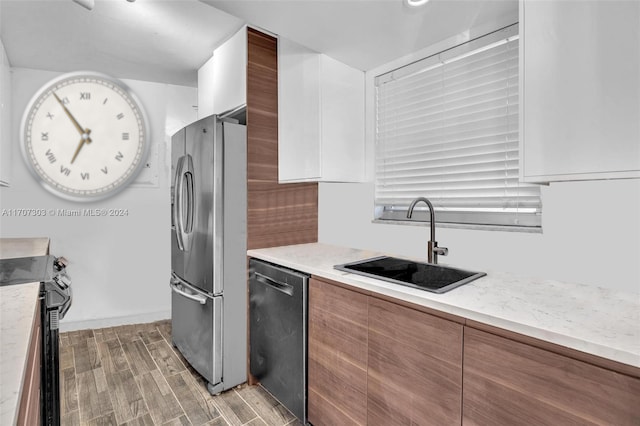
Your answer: 6 h 54 min
